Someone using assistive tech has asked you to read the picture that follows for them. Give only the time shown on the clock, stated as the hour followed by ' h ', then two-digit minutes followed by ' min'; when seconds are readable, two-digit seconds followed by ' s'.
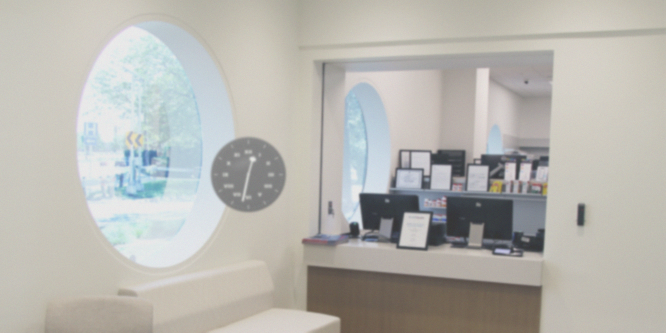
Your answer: 12 h 32 min
